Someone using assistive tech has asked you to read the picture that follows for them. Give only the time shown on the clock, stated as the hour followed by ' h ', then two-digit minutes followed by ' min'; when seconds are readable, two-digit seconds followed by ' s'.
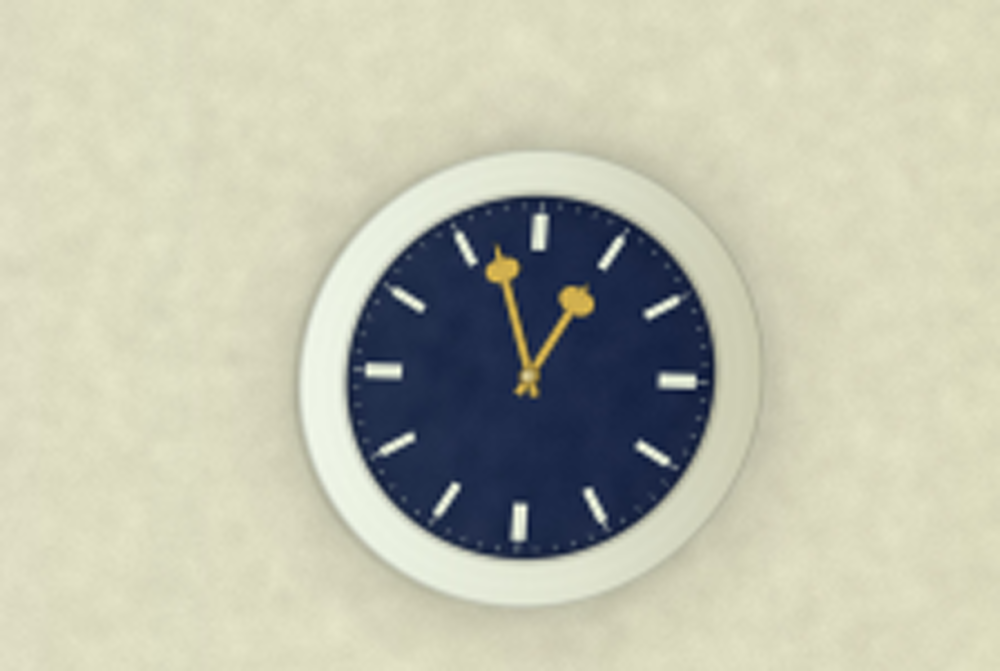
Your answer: 12 h 57 min
